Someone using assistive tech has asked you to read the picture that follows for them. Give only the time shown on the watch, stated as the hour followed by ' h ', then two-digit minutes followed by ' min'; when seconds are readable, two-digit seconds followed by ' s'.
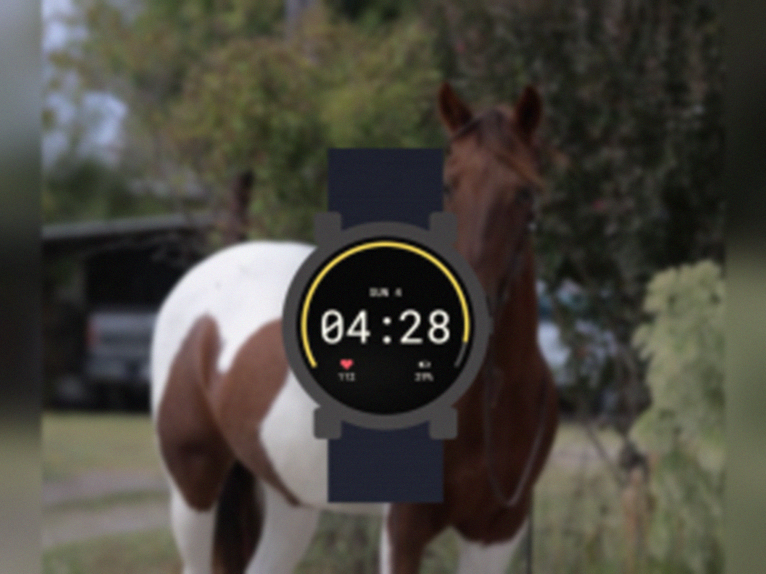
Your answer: 4 h 28 min
